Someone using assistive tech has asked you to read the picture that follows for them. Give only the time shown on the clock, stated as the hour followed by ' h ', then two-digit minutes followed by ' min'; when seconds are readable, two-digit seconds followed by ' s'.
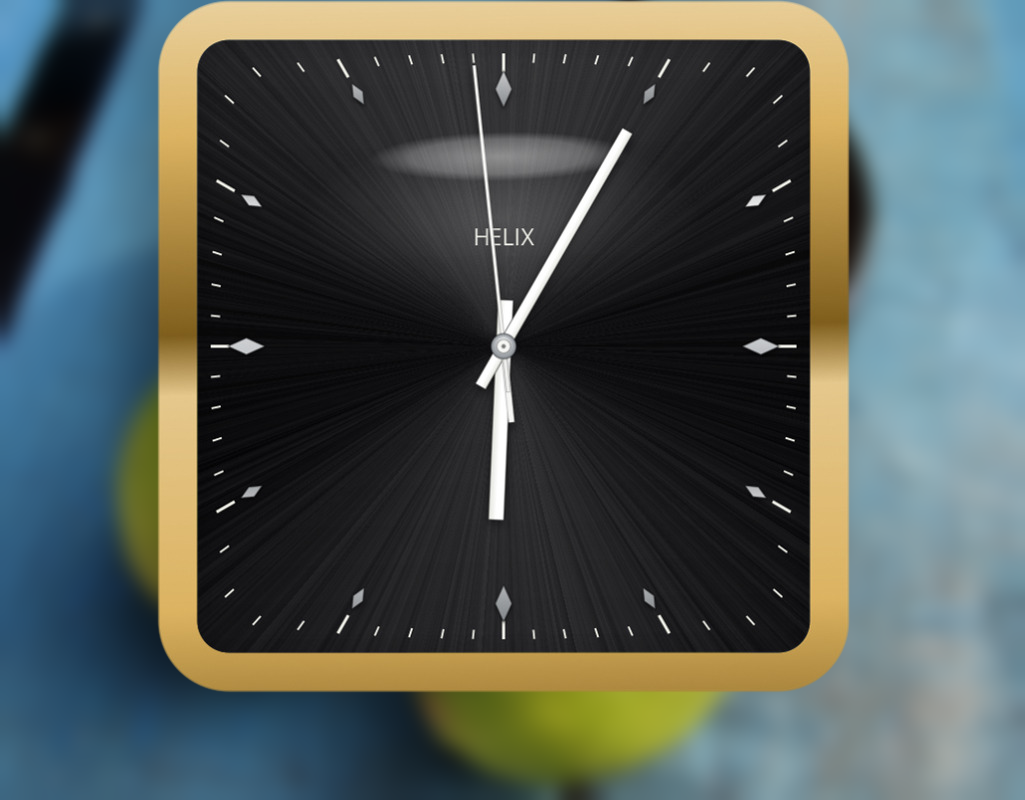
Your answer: 6 h 04 min 59 s
